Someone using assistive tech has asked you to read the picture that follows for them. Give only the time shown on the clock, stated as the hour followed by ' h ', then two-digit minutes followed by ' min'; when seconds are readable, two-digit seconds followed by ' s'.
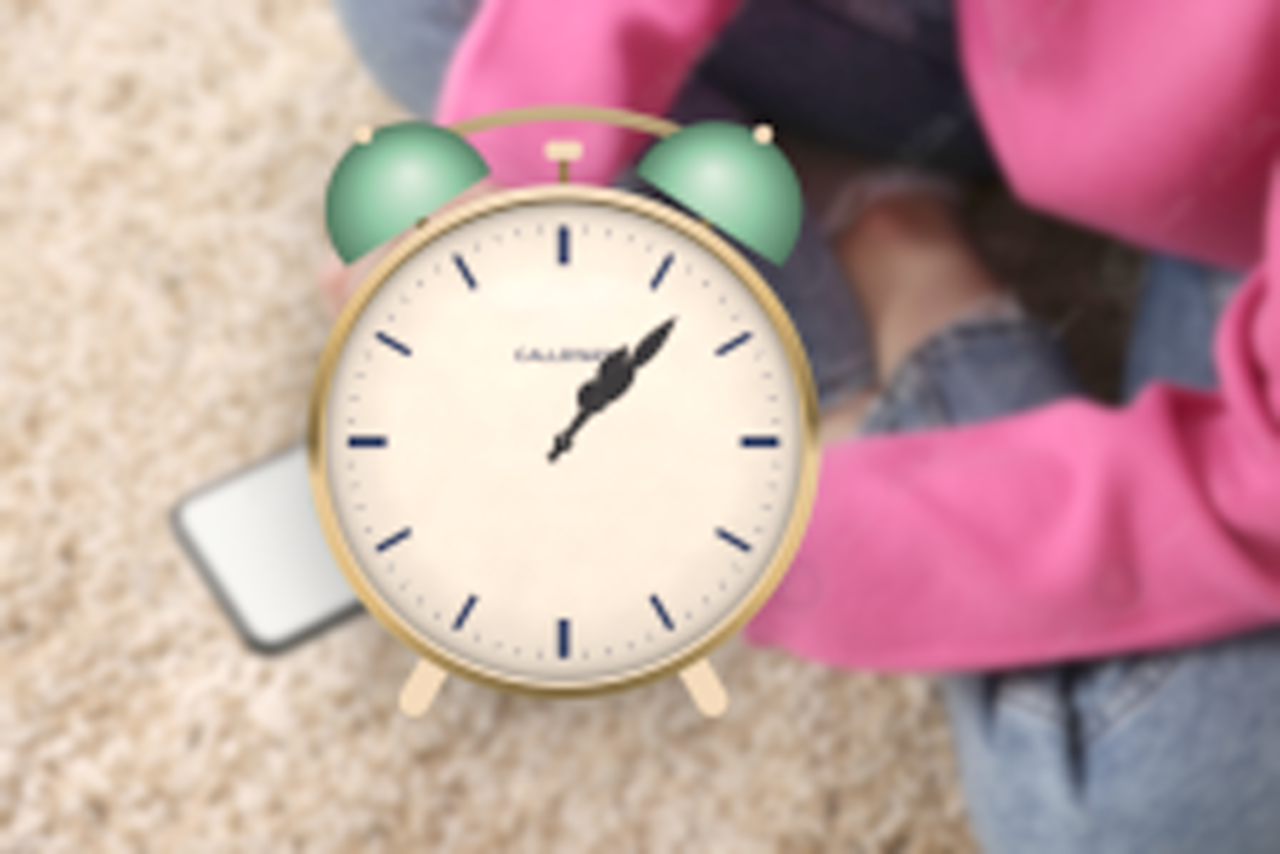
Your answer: 1 h 07 min
